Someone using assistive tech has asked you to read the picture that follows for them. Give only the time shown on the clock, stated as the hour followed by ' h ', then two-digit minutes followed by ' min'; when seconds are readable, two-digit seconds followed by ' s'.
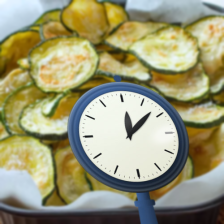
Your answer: 12 h 08 min
